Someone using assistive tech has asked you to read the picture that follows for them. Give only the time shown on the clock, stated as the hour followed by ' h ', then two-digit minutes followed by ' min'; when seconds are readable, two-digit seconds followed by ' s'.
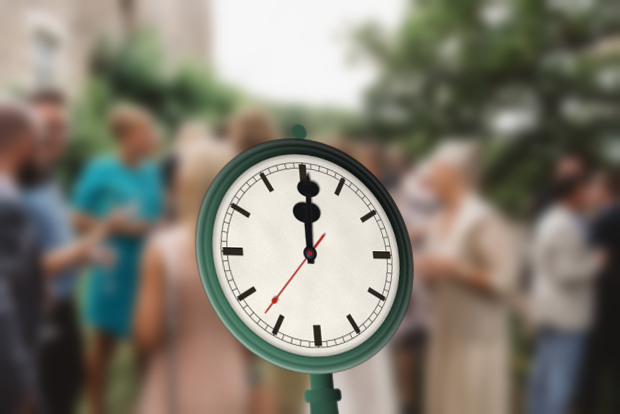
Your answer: 12 h 00 min 37 s
